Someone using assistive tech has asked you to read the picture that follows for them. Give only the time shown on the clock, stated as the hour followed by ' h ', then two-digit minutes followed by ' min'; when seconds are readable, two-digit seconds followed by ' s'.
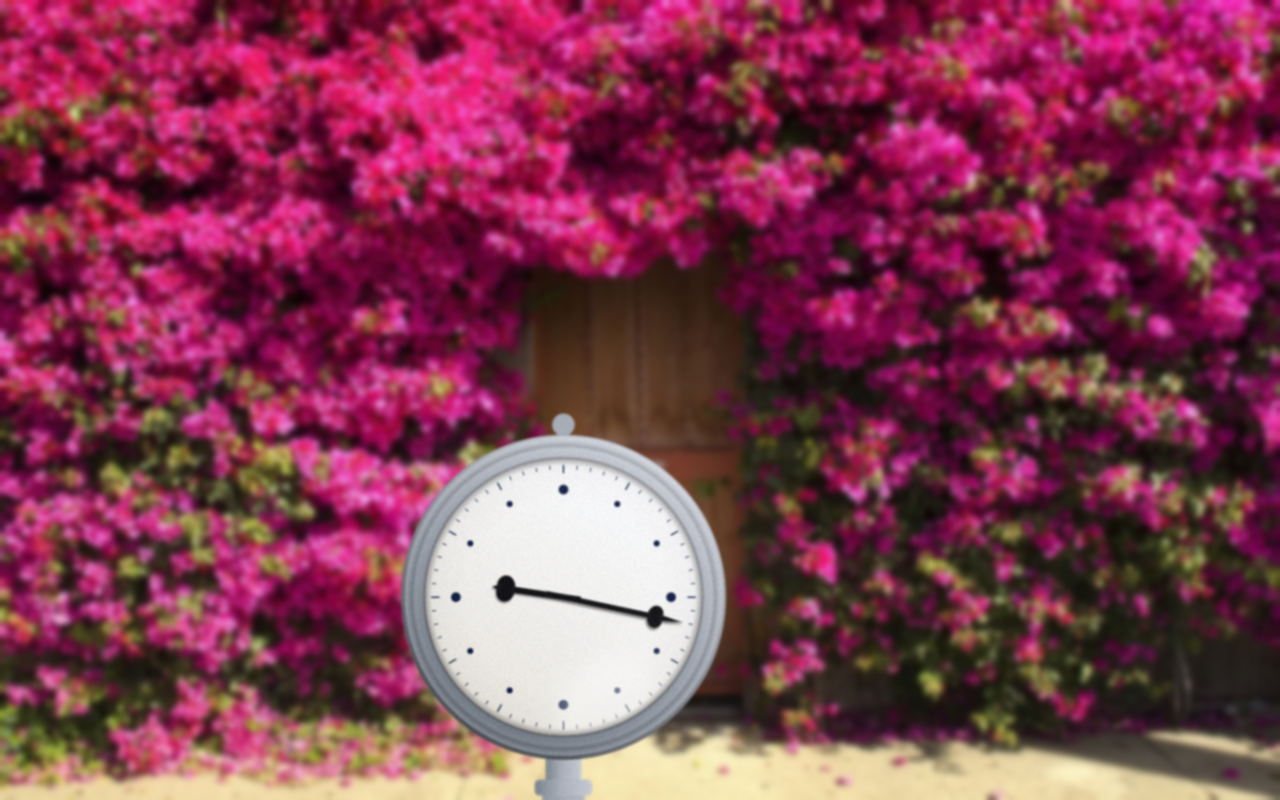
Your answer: 9 h 17 min
